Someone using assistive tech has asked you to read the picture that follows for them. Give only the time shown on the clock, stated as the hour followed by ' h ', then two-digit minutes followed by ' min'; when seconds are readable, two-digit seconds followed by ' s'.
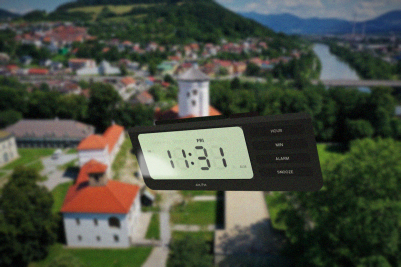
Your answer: 11 h 31 min
